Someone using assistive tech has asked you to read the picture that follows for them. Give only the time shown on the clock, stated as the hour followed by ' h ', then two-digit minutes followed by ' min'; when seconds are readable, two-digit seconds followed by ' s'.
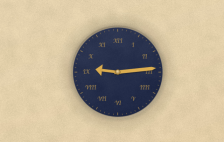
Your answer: 9 h 14 min
